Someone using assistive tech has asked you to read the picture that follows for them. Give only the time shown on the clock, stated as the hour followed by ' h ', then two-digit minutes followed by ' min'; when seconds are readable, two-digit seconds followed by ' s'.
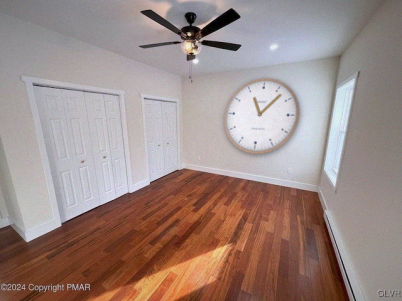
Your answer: 11 h 07 min
